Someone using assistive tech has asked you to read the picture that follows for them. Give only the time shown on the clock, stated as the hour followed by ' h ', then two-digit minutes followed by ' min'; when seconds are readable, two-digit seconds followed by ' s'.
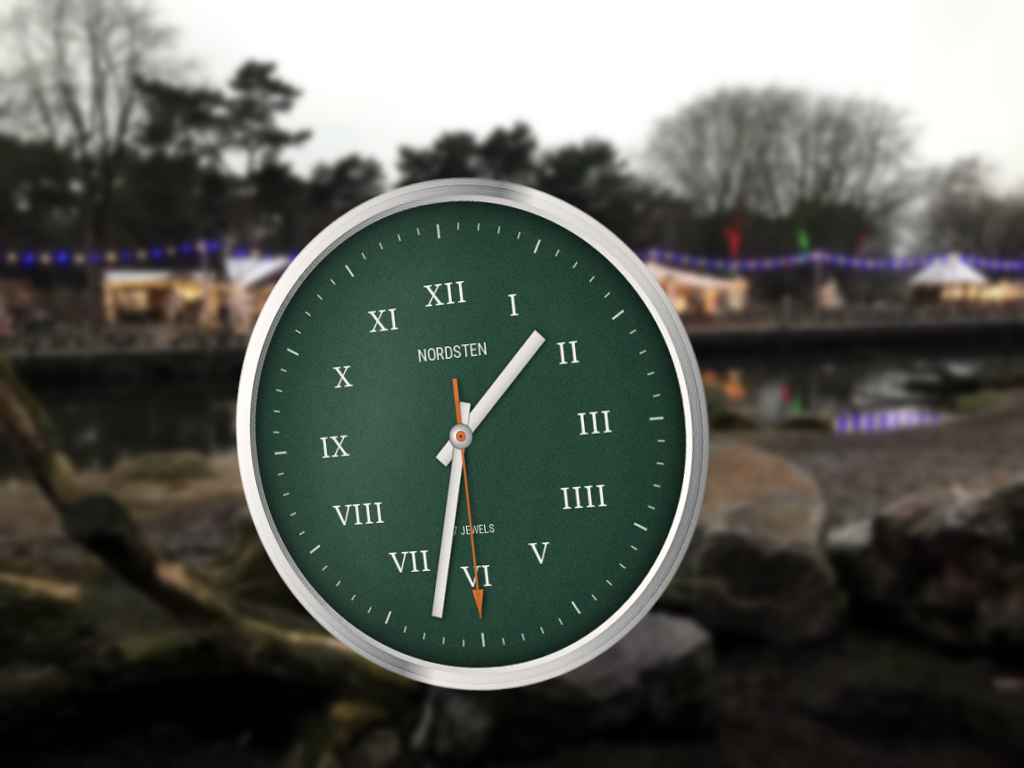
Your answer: 1 h 32 min 30 s
